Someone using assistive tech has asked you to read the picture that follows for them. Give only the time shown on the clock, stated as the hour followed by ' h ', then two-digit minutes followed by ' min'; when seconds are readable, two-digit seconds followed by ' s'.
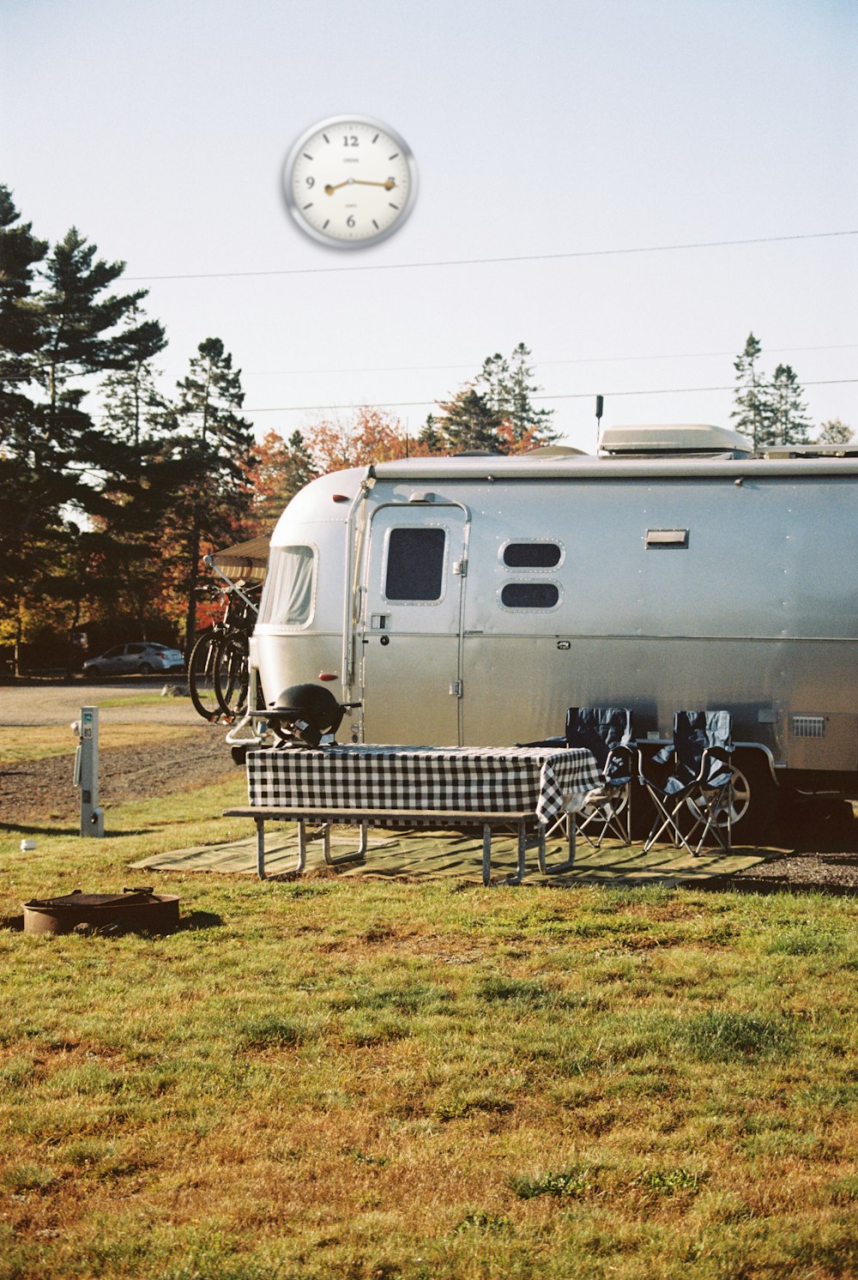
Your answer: 8 h 16 min
